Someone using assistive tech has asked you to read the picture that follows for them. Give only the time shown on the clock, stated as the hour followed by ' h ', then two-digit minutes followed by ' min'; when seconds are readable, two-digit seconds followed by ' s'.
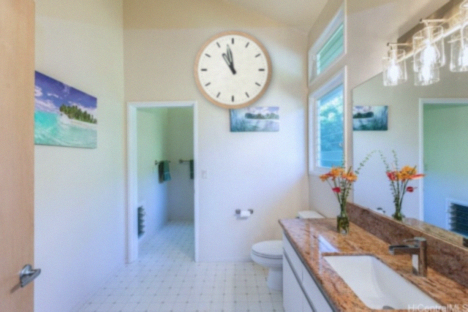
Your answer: 10 h 58 min
